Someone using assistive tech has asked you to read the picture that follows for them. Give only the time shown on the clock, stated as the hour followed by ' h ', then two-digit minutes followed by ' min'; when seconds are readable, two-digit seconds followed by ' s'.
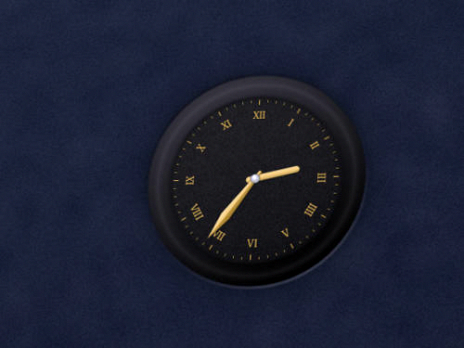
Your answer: 2 h 36 min
